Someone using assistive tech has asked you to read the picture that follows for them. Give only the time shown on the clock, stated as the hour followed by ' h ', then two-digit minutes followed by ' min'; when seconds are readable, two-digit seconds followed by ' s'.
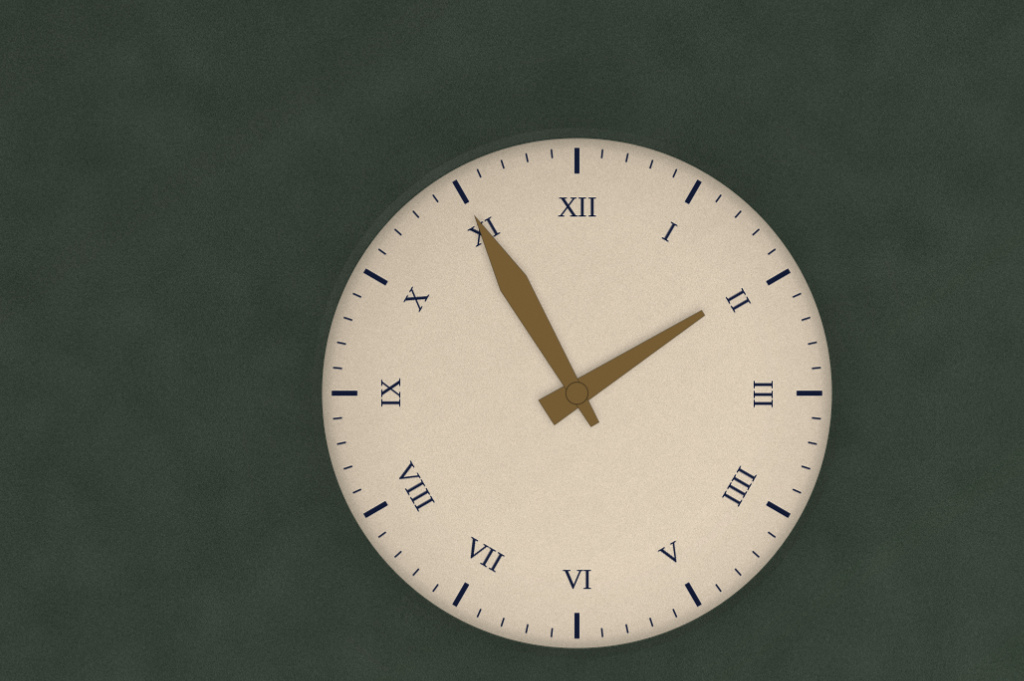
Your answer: 1 h 55 min
